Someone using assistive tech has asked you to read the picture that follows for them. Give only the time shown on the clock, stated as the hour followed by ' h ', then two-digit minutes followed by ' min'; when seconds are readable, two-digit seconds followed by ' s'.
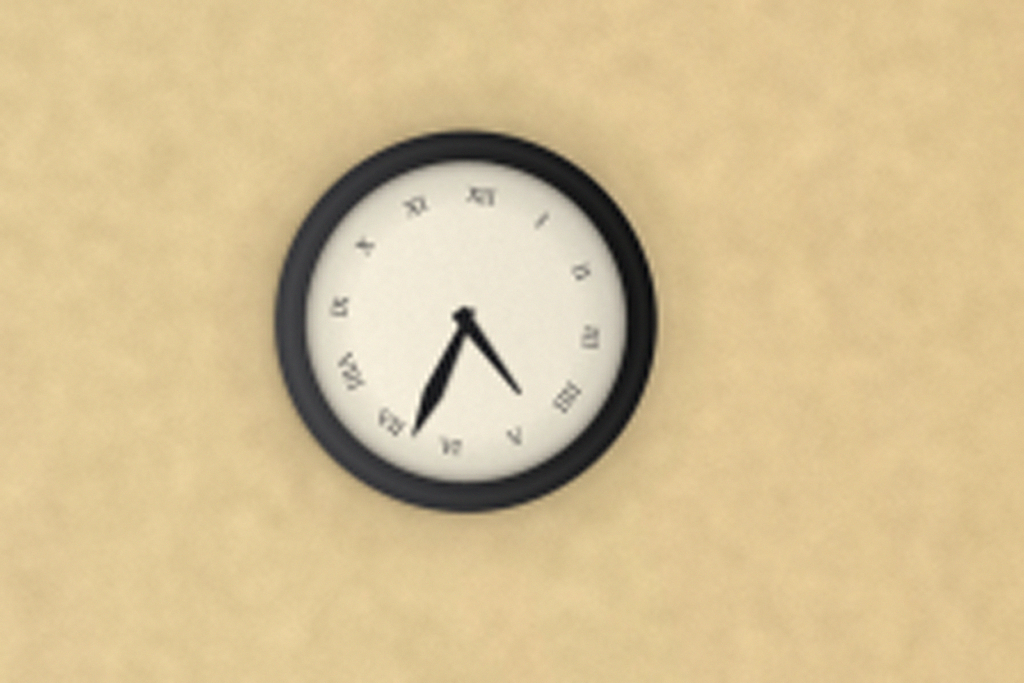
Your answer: 4 h 33 min
